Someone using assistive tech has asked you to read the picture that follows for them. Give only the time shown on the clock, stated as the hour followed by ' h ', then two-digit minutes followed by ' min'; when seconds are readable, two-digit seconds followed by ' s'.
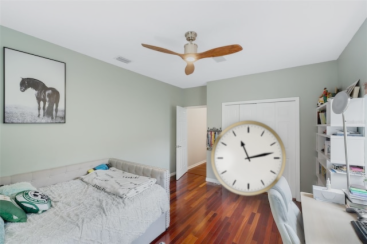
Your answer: 11 h 13 min
